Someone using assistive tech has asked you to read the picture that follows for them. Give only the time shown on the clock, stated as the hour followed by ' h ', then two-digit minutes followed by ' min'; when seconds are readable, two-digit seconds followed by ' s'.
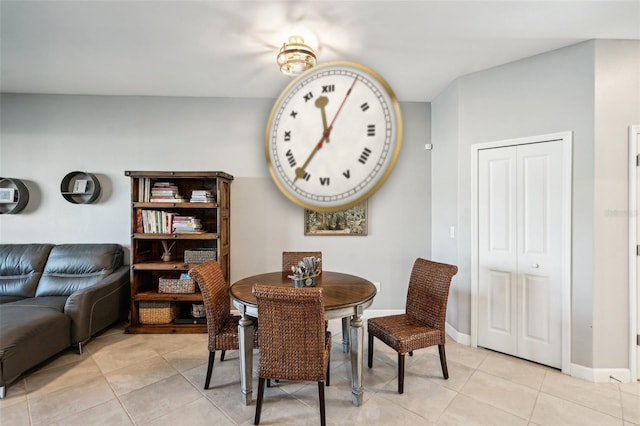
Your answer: 11 h 36 min 05 s
